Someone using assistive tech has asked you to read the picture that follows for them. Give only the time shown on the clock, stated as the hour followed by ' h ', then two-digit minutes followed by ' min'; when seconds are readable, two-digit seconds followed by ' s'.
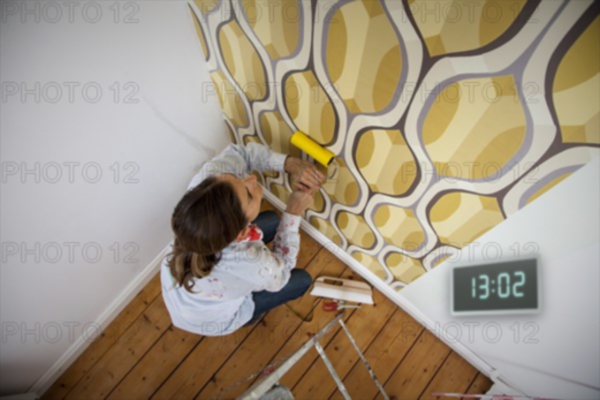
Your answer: 13 h 02 min
